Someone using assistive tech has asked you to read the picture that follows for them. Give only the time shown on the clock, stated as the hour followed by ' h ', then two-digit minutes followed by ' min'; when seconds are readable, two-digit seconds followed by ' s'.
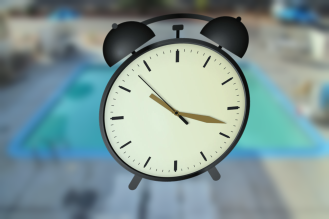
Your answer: 10 h 17 min 53 s
